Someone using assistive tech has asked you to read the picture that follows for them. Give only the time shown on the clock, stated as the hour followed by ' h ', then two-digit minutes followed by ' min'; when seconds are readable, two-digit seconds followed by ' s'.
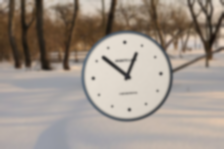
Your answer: 12 h 52 min
